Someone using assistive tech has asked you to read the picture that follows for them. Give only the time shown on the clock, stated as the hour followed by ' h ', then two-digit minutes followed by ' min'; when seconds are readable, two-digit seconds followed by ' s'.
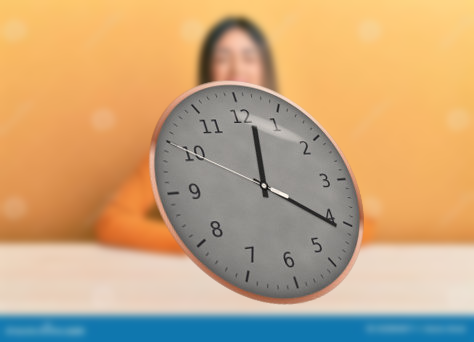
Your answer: 12 h 20 min 50 s
